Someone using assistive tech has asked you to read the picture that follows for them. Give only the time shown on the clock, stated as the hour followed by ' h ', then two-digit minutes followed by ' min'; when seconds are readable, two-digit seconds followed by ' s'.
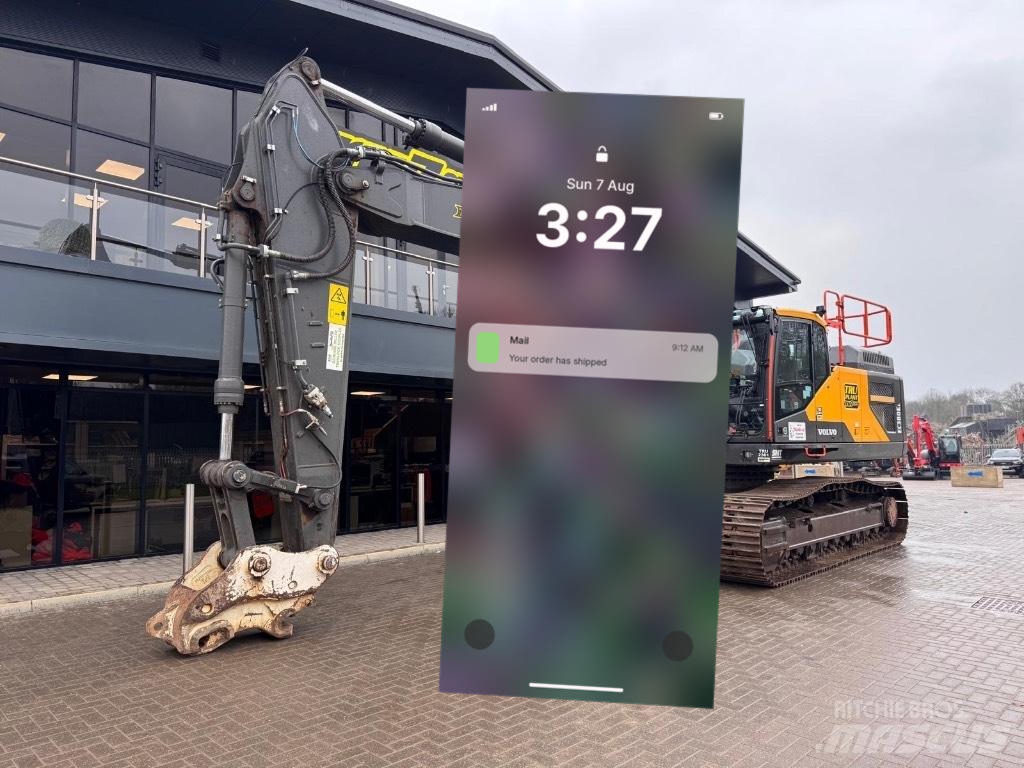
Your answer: 3 h 27 min
